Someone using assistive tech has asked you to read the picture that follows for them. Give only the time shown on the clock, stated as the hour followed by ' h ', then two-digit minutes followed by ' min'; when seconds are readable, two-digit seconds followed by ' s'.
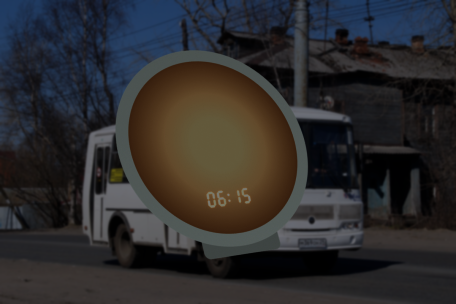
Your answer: 6 h 15 min
